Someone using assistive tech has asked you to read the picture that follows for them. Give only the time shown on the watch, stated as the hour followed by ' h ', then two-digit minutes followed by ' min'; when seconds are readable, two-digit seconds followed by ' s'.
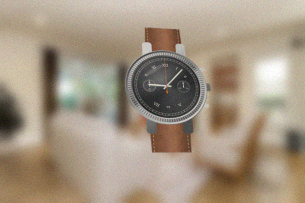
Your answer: 9 h 07 min
